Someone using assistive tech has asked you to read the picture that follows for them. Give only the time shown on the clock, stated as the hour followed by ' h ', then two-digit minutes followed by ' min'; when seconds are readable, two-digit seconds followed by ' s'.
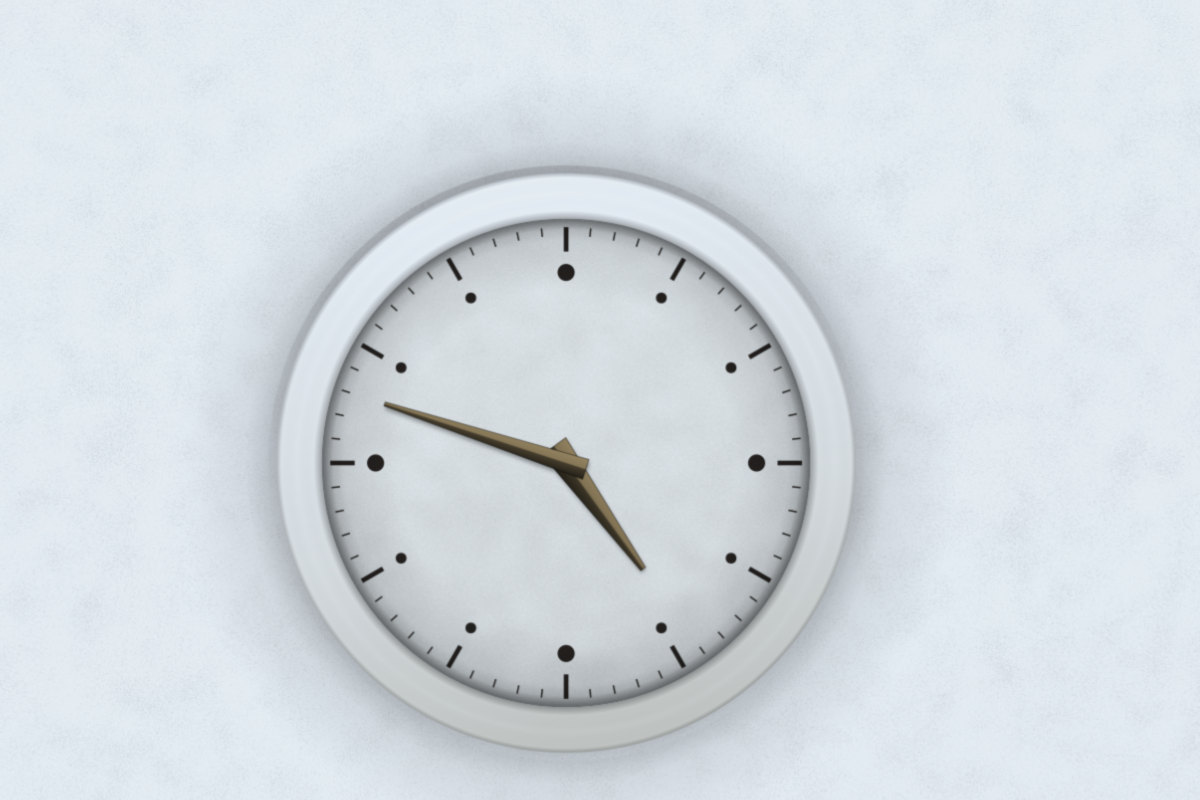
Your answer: 4 h 48 min
